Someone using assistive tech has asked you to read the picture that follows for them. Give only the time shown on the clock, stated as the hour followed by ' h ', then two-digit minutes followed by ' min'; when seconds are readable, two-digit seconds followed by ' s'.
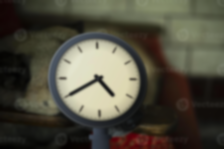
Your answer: 4 h 40 min
